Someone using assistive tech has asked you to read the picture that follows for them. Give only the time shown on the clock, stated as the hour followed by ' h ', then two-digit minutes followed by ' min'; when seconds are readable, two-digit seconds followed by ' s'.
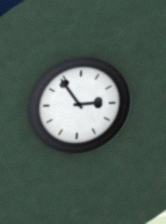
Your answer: 2 h 54 min
